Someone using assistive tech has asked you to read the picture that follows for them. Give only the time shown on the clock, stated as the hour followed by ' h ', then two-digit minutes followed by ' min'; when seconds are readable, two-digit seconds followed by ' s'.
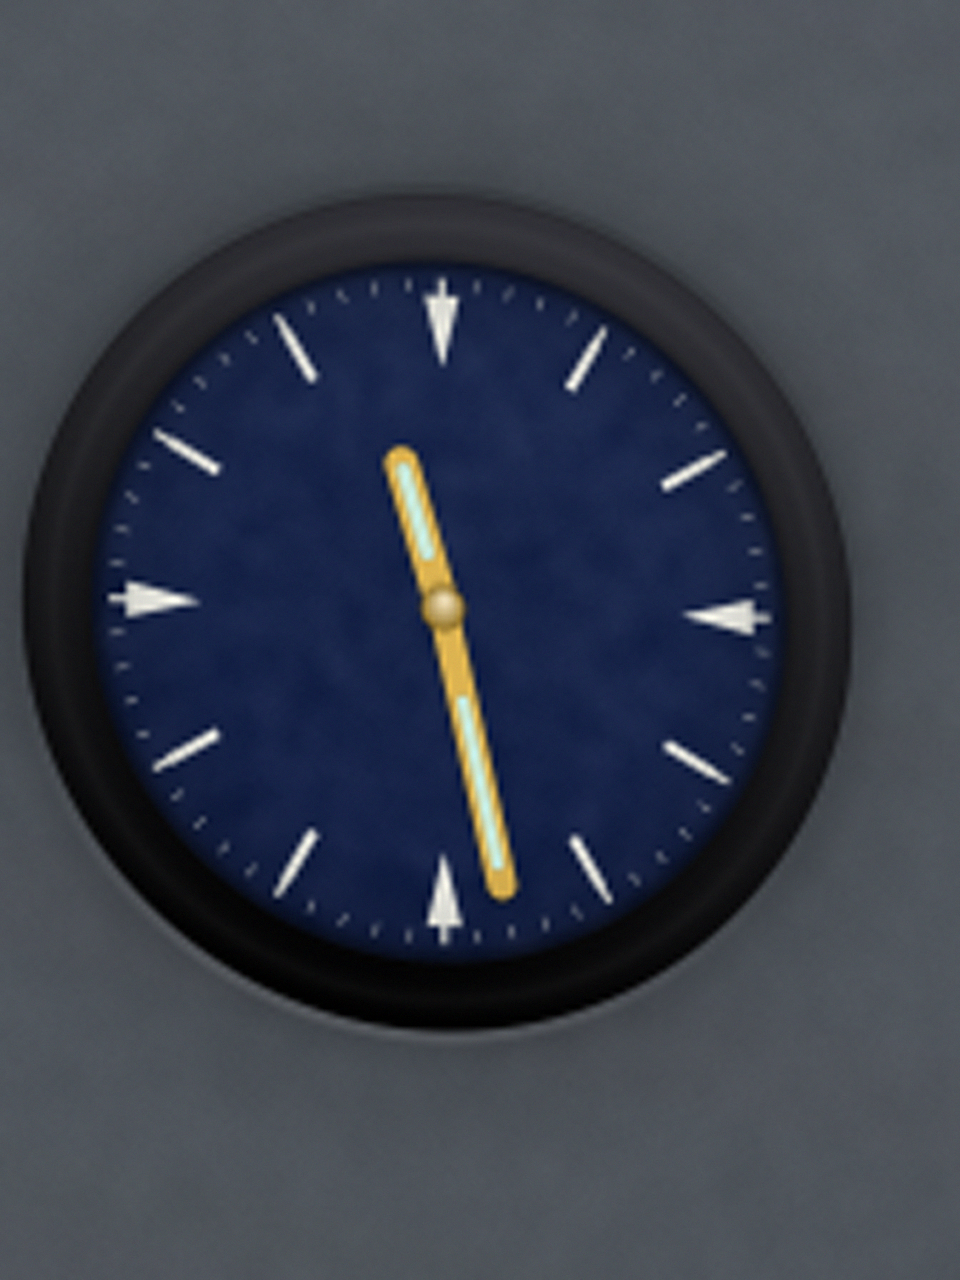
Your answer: 11 h 28 min
